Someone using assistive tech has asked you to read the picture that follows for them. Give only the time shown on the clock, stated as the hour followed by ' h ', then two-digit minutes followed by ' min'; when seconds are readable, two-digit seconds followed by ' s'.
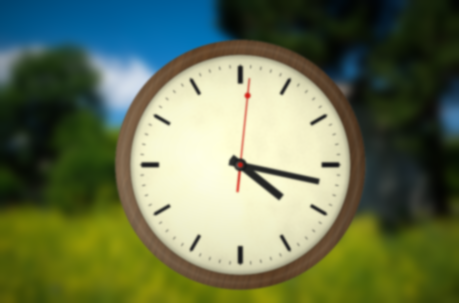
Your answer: 4 h 17 min 01 s
